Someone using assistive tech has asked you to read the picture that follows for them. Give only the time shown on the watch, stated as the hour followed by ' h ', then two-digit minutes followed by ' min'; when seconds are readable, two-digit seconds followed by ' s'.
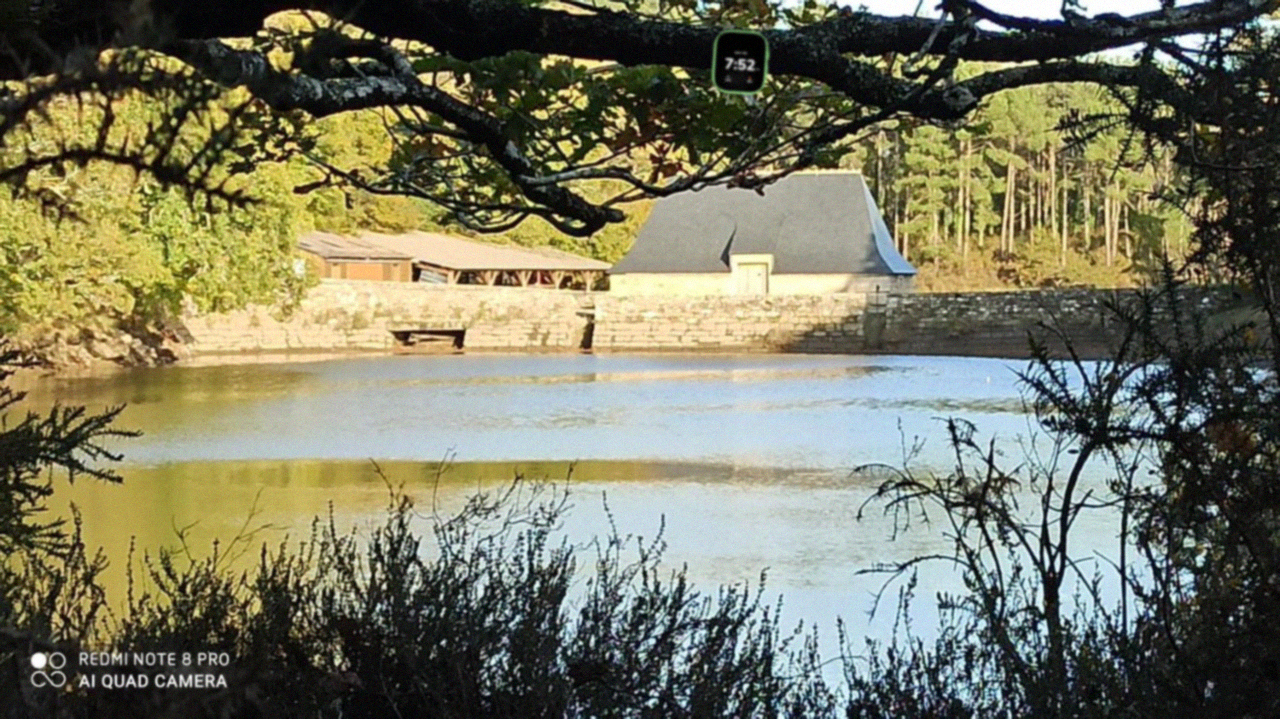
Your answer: 7 h 52 min
